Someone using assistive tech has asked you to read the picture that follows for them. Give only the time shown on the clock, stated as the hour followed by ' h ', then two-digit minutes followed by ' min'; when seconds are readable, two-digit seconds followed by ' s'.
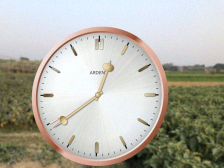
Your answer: 12 h 39 min
